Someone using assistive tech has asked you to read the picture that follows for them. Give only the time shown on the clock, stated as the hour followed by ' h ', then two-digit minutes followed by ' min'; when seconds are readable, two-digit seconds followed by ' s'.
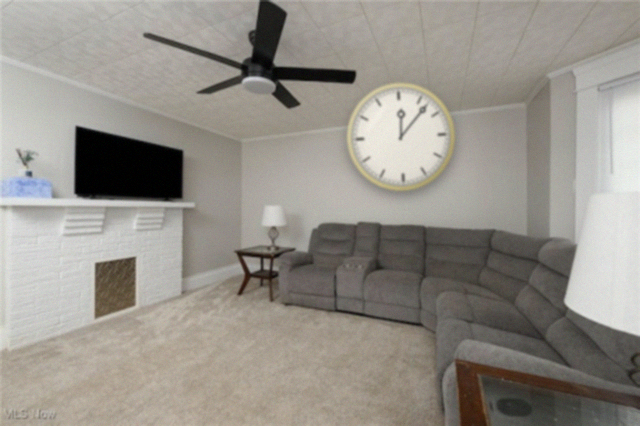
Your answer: 12 h 07 min
